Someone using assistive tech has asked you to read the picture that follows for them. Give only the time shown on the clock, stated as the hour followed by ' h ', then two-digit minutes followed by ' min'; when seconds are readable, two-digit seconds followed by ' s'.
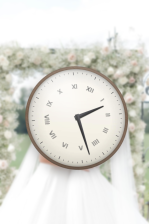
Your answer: 1 h 23 min
